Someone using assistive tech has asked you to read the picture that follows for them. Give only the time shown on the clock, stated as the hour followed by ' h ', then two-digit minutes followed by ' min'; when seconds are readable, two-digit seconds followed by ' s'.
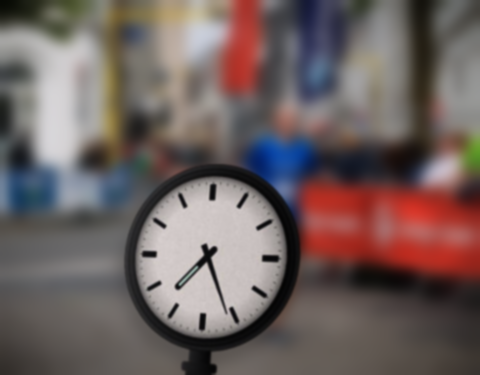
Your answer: 7 h 26 min
